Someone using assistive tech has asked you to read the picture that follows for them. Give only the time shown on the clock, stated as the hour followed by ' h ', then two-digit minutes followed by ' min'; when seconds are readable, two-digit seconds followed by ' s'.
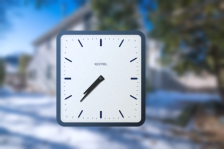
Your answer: 7 h 37 min
